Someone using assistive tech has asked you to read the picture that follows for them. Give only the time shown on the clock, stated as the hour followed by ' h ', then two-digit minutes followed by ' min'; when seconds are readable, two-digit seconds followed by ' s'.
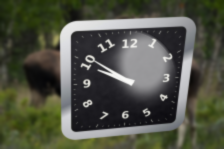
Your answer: 9 h 51 min
